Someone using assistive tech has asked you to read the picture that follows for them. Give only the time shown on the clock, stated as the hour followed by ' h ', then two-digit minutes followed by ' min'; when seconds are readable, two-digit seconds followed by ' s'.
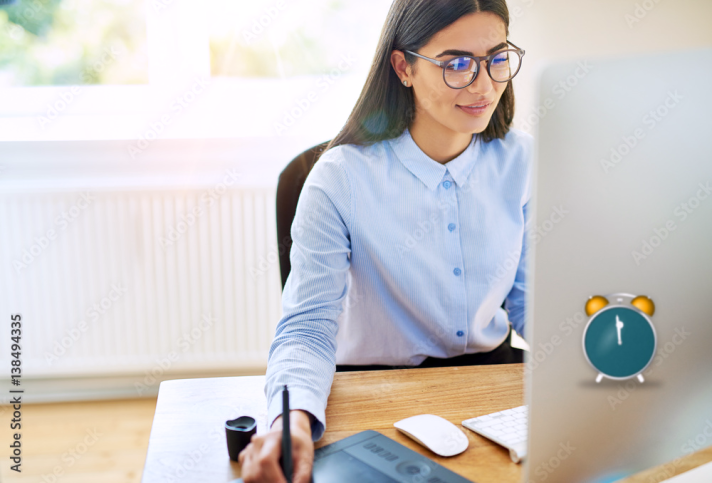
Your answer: 11 h 59 min
